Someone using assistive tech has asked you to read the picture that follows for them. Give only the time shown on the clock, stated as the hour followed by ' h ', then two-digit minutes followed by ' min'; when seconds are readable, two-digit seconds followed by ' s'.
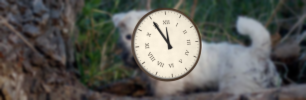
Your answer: 11 h 55 min
